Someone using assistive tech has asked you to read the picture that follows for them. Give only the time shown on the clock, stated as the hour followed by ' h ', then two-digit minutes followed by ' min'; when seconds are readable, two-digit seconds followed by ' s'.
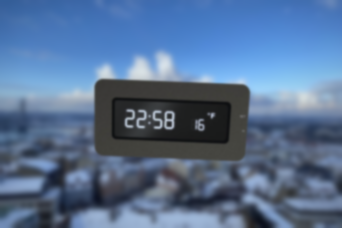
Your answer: 22 h 58 min
